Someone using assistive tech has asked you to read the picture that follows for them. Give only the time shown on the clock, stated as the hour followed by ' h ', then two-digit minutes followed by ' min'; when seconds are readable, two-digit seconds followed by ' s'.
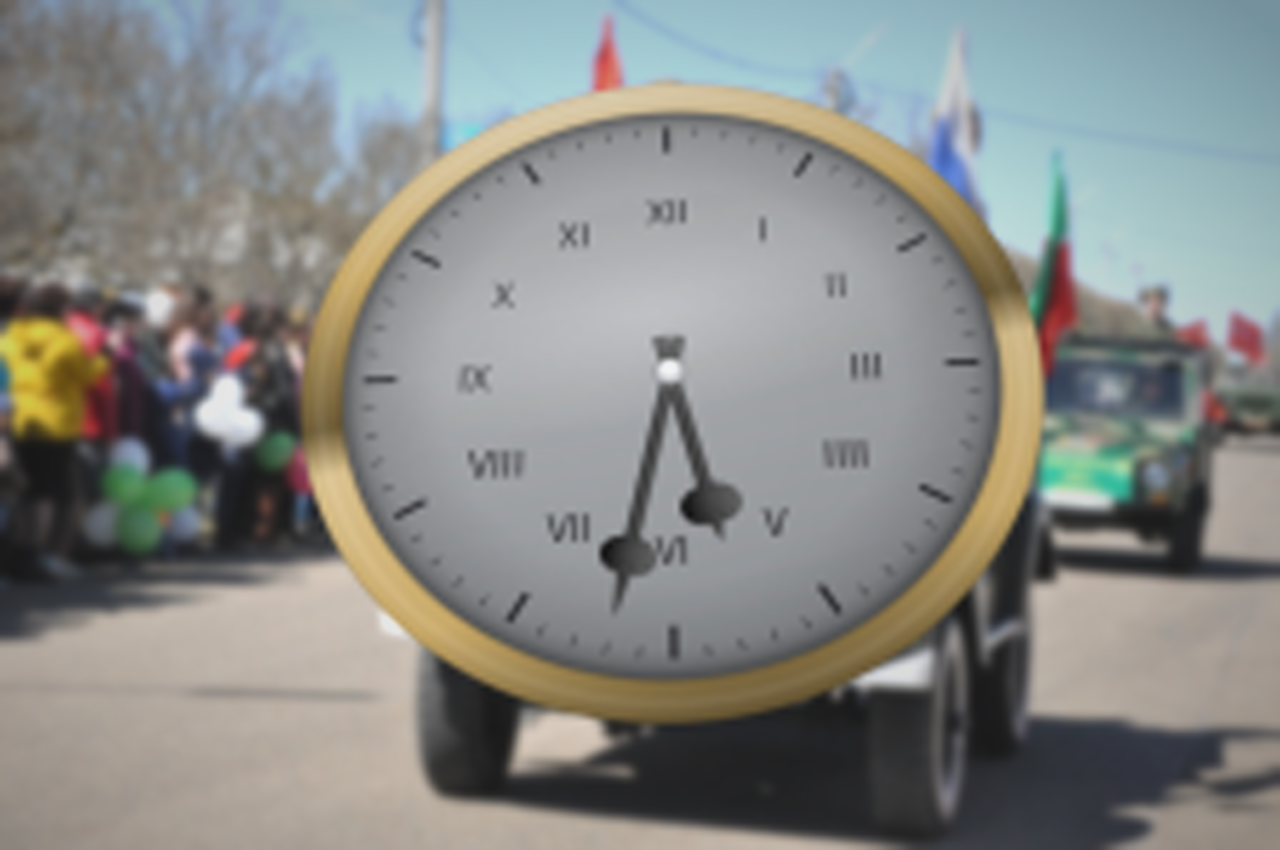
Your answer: 5 h 32 min
